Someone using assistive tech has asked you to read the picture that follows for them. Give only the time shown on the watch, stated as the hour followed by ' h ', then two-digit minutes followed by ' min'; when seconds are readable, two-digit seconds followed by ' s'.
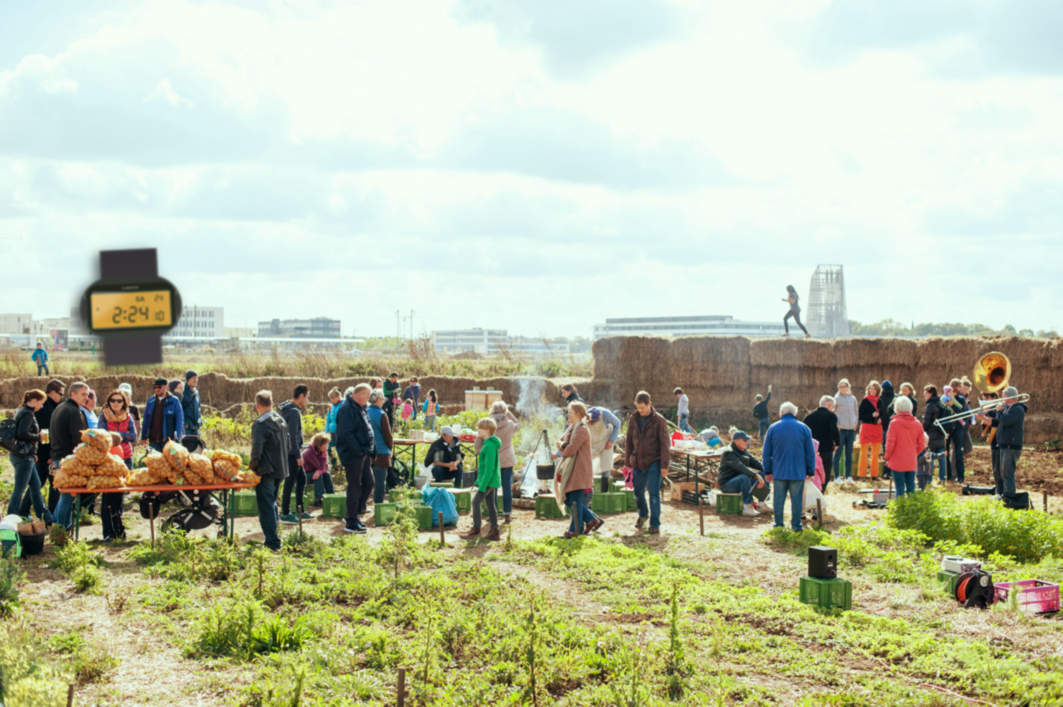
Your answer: 2 h 24 min
